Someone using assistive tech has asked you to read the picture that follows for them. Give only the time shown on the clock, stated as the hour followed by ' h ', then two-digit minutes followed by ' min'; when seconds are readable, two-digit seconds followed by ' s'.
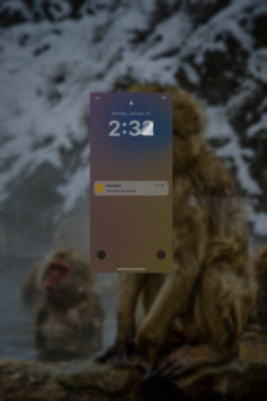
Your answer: 2 h 32 min
